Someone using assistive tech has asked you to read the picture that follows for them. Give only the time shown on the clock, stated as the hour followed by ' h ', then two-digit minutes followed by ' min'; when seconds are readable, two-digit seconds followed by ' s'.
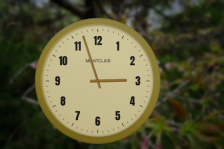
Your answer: 2 h 57 min
